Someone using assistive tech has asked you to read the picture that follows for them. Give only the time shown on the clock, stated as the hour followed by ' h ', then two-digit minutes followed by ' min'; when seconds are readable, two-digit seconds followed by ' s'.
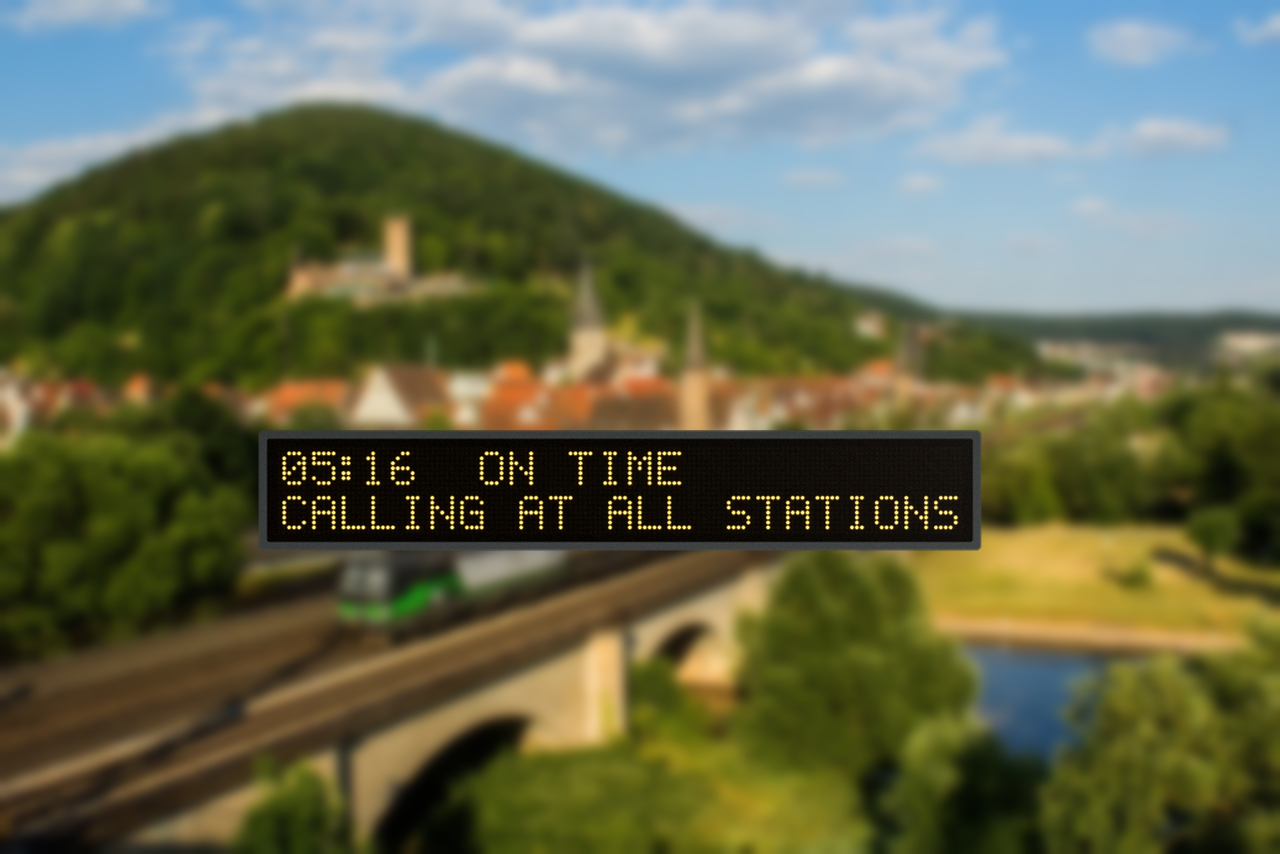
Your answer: 5 h 16 min
